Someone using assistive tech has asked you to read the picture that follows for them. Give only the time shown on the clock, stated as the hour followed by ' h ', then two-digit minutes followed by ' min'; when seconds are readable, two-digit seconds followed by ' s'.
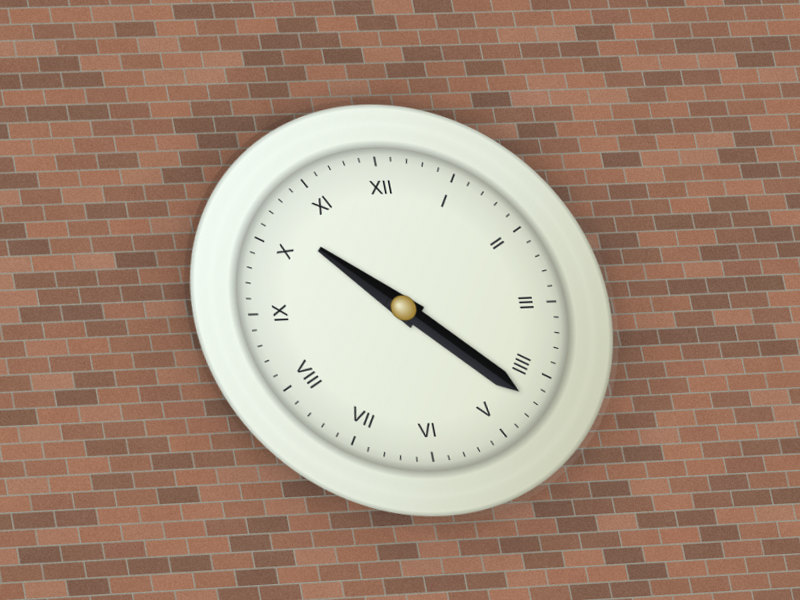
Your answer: 10 h 22 min
